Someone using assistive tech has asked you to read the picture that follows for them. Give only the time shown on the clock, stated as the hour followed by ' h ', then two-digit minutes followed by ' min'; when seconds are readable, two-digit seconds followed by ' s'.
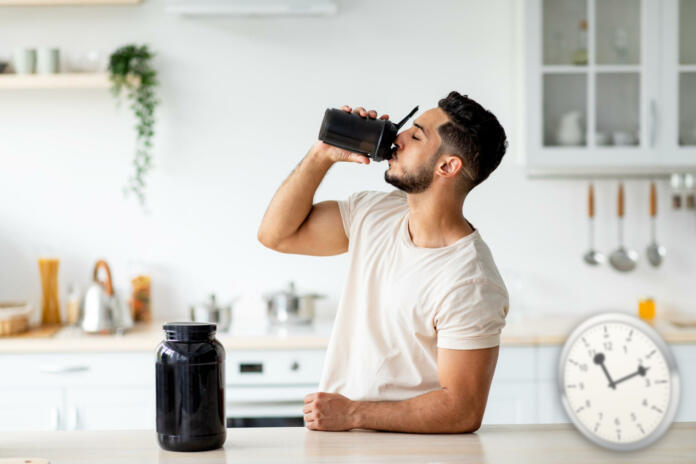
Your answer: 11 h 12 min
